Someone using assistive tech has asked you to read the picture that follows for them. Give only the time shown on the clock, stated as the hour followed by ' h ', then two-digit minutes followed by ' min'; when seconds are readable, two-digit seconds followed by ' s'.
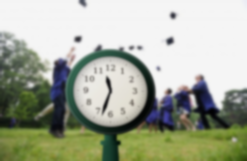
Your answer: 11 h 33 min
